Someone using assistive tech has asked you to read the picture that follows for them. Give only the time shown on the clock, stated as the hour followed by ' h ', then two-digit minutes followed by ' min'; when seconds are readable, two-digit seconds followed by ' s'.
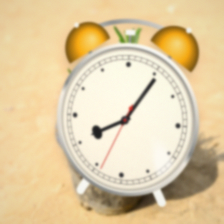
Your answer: 8 h 05 min 34 s
